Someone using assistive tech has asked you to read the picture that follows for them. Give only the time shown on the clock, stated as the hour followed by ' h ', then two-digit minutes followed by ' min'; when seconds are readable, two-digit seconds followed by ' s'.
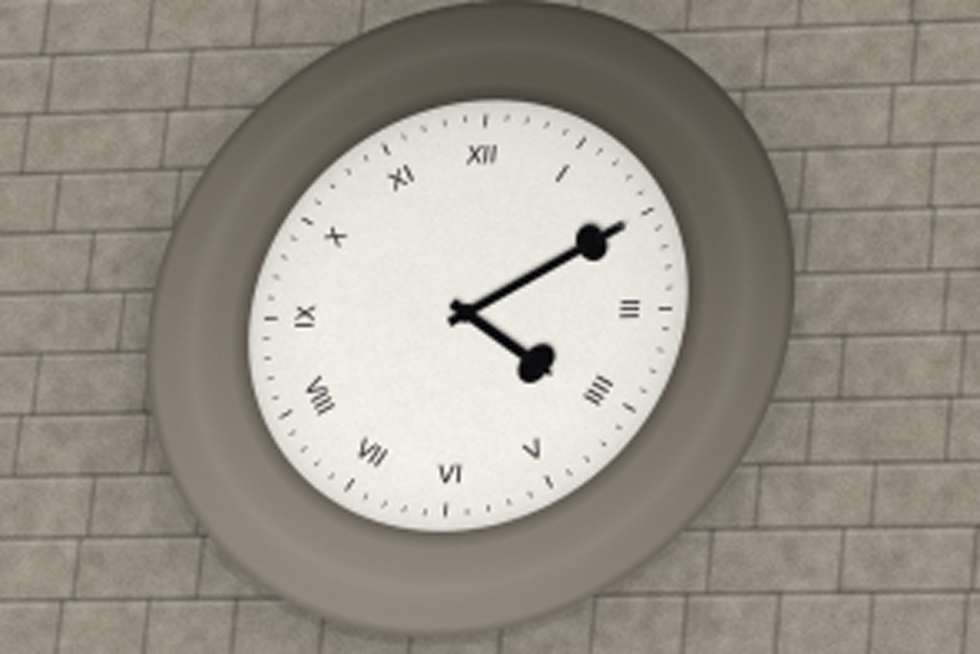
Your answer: 4 h 10 min
